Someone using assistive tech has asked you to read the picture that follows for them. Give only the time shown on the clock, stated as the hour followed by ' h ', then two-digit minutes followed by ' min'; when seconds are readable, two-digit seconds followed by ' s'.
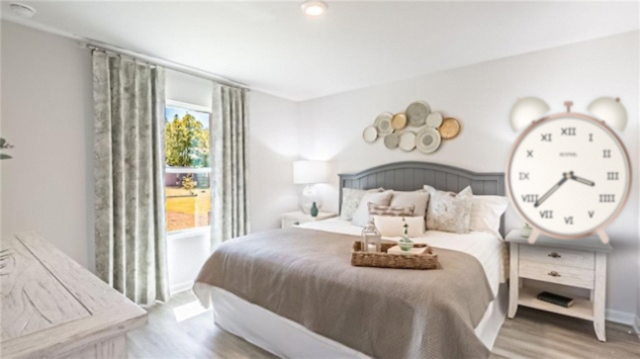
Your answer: 3 h 38 min
